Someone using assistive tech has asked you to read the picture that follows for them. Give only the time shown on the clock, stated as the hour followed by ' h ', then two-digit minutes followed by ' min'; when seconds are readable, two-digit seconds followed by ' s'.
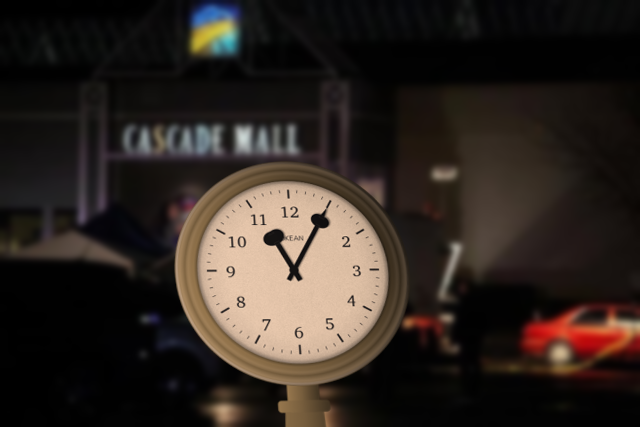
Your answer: 11 h 05 min
